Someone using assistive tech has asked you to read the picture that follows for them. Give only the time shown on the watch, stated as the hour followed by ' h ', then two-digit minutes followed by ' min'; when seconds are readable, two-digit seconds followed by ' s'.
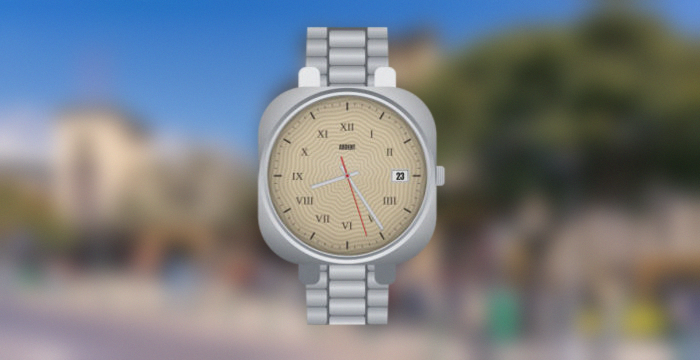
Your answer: 8 h 24 min 27 s
